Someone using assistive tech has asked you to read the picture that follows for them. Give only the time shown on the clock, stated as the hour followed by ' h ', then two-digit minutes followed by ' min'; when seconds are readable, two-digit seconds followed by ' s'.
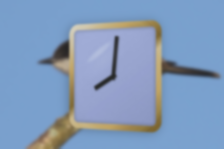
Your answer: 8 h 01 min
